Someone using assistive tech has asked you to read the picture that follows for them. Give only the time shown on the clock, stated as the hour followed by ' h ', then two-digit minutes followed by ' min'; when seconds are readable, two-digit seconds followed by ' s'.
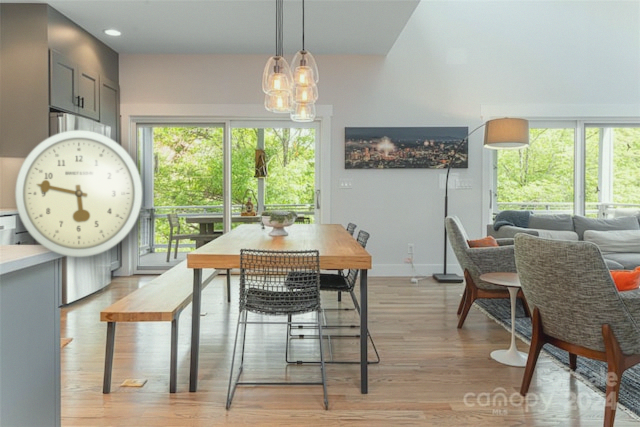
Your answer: 5 h 47 min
